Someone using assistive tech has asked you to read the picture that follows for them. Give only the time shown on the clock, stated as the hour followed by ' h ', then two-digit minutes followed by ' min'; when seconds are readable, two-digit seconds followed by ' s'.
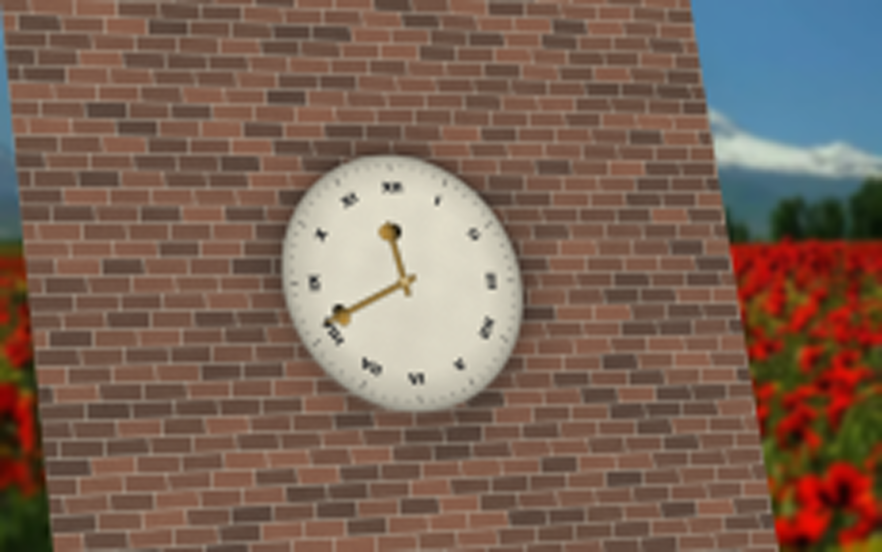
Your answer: 11 h 41 min
